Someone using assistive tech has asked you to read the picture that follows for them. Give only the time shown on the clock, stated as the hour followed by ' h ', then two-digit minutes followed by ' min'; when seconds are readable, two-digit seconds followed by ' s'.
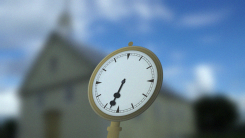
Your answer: 6 h 33 min
